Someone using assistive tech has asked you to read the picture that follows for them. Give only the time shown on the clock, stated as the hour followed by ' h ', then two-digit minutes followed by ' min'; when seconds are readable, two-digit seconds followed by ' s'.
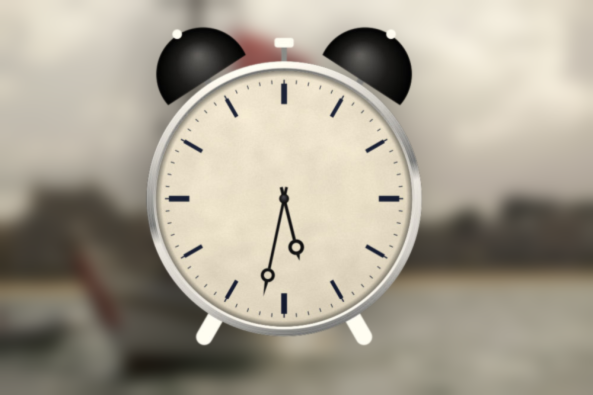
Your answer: 5 h 32 min
